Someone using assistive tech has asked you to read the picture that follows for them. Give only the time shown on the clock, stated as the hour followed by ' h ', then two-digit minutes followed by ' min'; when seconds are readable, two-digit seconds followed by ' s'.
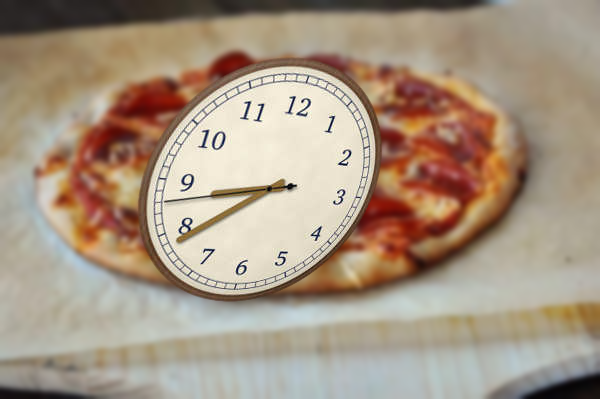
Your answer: 8 h 38 min 43 s
